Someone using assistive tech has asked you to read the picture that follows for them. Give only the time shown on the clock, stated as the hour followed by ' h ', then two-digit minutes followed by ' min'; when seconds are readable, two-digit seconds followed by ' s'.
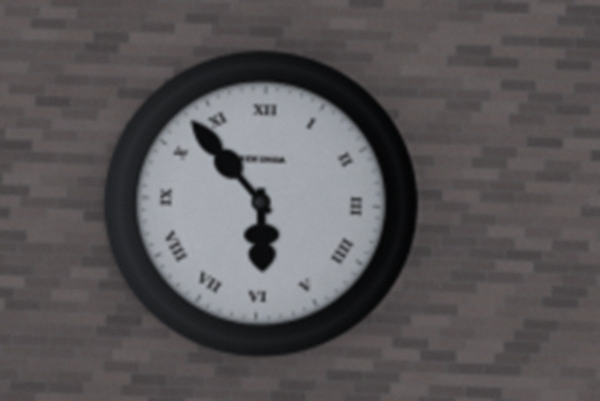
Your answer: 5 h 53 min
